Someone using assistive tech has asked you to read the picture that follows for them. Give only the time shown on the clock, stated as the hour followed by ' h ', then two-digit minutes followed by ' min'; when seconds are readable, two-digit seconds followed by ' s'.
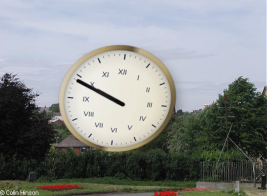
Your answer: 9 h 49 min
